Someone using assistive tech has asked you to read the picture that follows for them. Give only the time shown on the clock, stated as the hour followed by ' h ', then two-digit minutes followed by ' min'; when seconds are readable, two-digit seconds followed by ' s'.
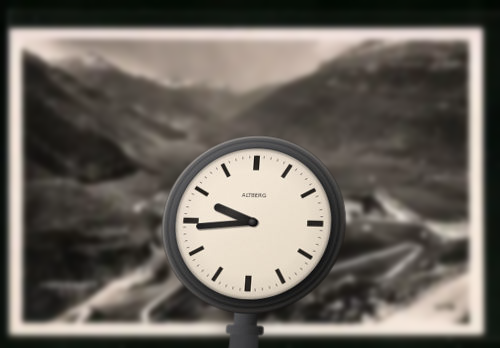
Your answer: 9 h 44 min
